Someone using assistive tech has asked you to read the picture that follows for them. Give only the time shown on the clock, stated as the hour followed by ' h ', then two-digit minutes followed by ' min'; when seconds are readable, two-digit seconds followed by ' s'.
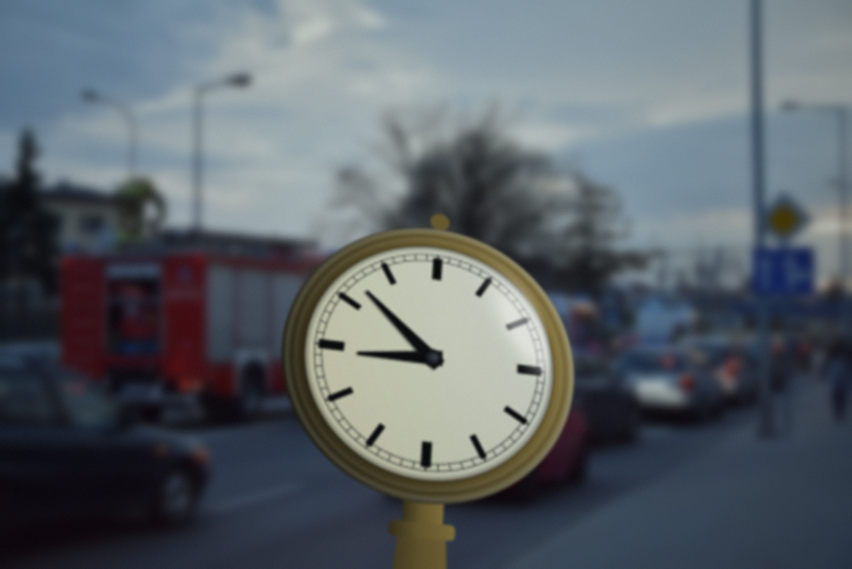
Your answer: 8 h 52 min
